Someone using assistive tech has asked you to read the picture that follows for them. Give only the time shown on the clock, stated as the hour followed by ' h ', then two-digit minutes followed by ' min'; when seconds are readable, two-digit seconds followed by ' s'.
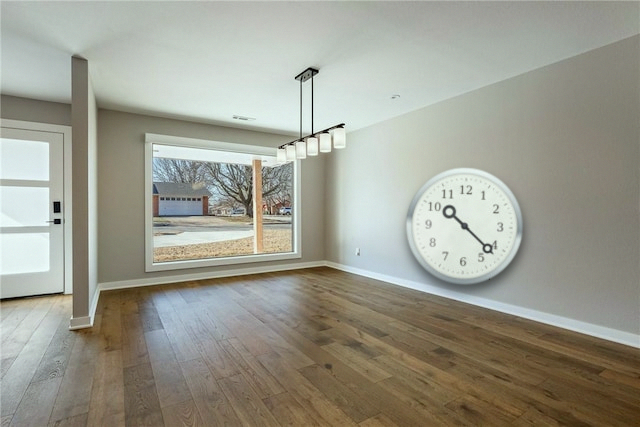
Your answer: 10 h 22 min
